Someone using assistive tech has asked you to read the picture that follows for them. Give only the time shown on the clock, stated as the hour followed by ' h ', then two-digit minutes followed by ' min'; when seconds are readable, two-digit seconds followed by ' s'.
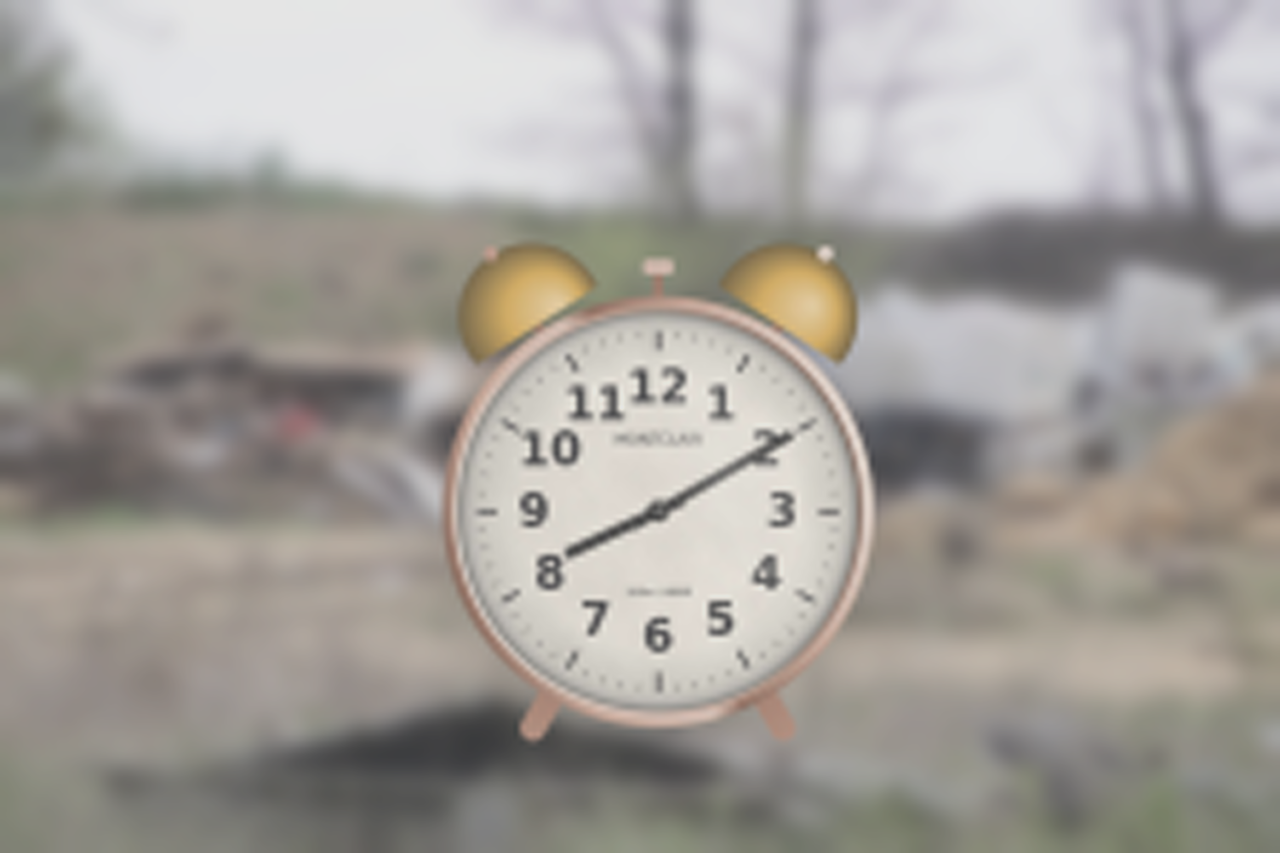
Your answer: 8 h 10 min
